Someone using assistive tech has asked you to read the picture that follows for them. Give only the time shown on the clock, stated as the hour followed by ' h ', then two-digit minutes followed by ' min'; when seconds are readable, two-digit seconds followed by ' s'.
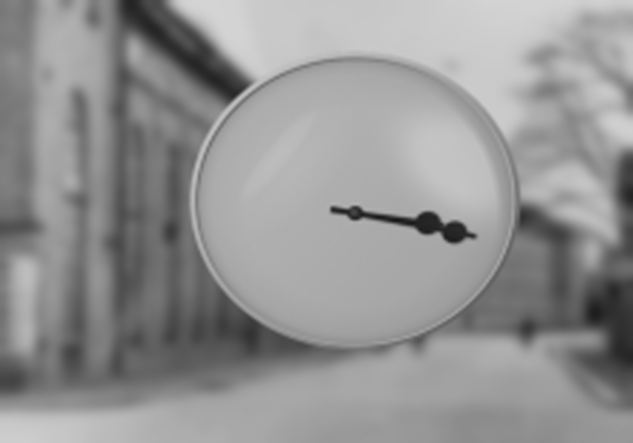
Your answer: 3 h 17 min
